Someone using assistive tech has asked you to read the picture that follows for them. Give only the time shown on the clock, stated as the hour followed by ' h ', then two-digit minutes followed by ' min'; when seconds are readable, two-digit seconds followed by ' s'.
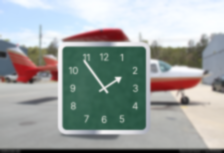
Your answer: 1 h 54 min
